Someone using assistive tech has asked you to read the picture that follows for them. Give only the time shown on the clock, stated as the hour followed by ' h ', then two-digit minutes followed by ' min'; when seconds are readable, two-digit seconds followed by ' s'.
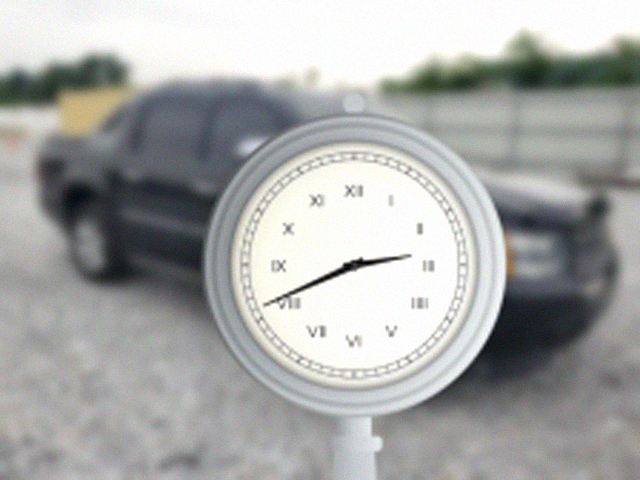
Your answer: 2 h 41 min
